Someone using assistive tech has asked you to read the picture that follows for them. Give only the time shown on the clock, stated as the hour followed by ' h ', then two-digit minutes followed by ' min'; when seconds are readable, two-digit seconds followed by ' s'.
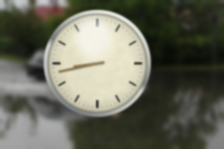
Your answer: 8 h 43 min
